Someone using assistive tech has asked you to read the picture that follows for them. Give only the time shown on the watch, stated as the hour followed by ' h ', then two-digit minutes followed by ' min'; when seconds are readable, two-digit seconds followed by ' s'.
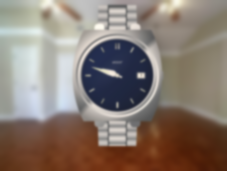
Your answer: 9 h 48 min
